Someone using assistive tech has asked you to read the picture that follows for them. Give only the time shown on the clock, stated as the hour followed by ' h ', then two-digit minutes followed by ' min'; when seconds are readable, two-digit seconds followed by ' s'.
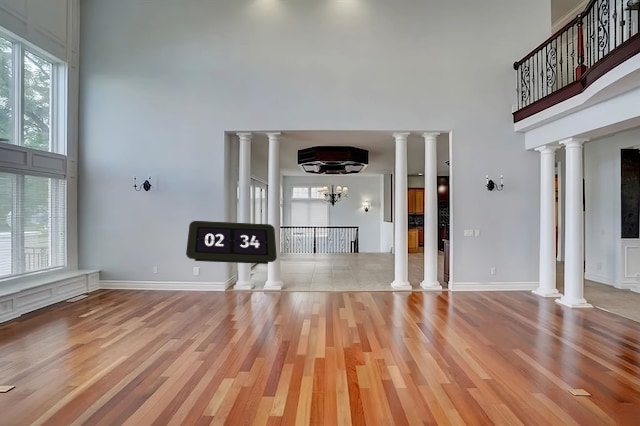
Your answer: 2 h 34 min
